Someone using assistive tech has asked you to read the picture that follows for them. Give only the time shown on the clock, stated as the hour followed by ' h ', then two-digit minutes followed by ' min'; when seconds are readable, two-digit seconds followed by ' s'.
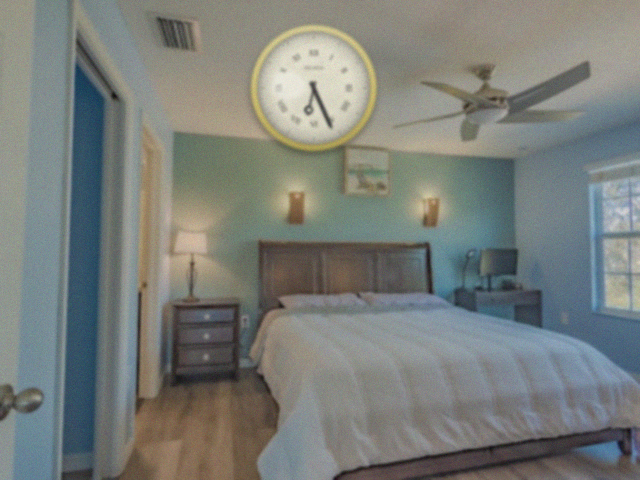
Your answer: 6 h 26 min
